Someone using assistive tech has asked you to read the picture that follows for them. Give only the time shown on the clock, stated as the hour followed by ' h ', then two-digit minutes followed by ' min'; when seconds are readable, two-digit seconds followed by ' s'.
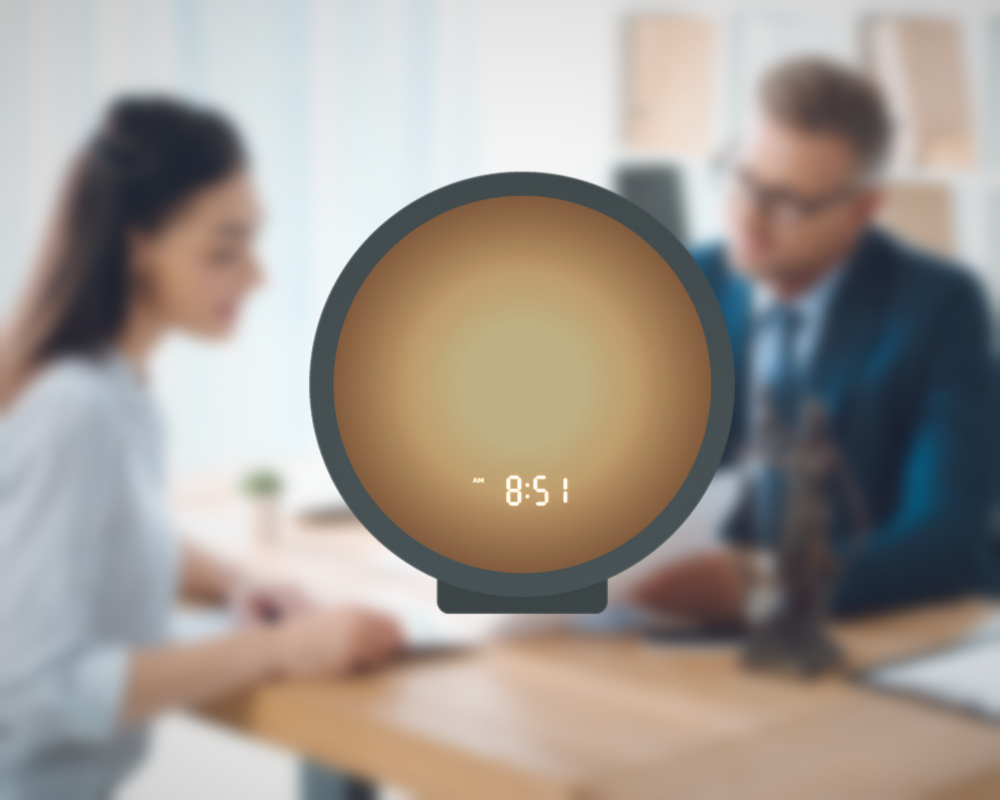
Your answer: 8 h 51 min
